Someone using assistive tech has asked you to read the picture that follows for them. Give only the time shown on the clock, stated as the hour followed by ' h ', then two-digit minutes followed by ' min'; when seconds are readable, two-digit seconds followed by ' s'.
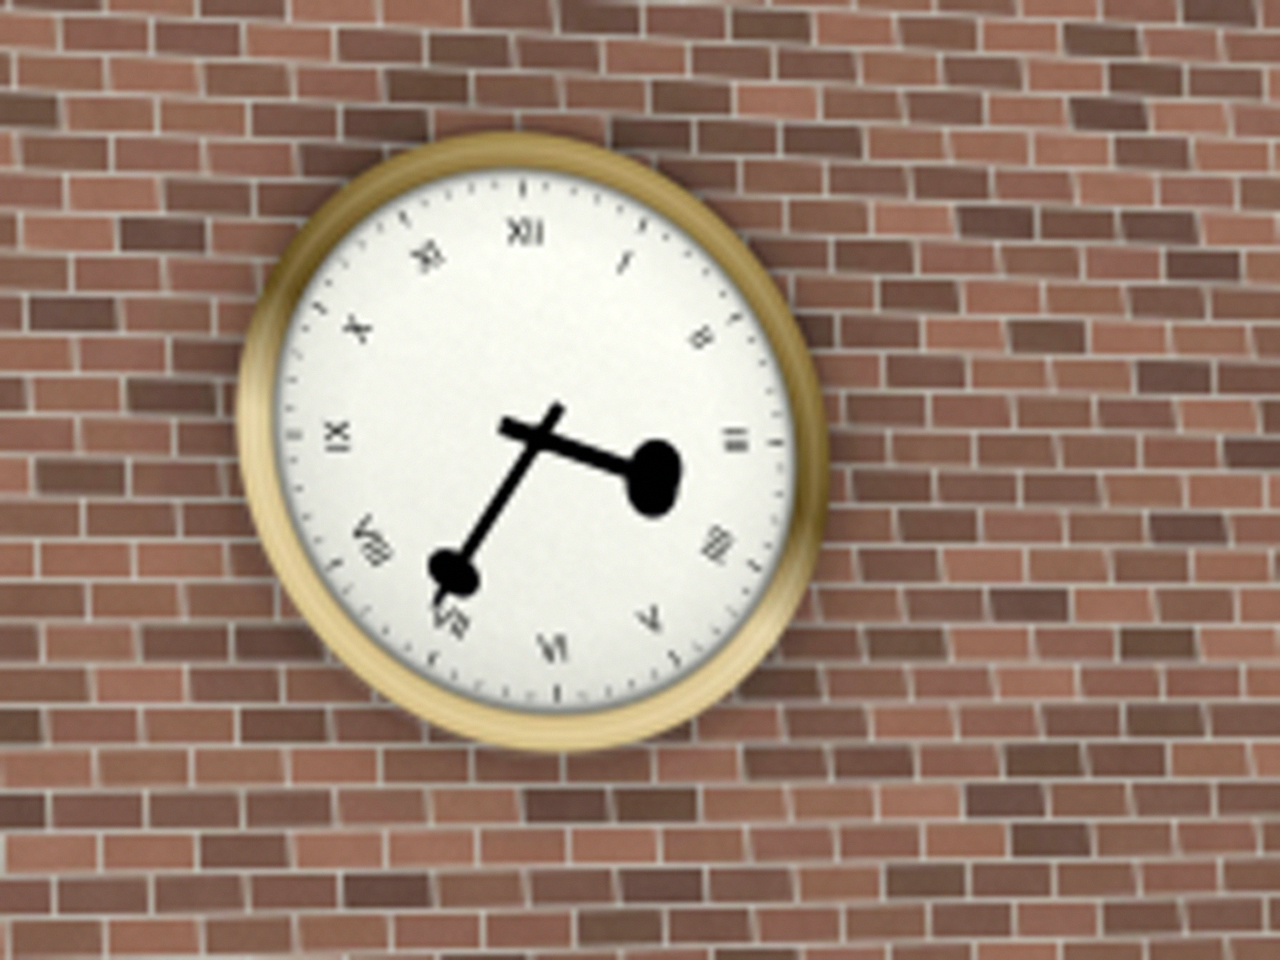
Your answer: 3 h 36 min
